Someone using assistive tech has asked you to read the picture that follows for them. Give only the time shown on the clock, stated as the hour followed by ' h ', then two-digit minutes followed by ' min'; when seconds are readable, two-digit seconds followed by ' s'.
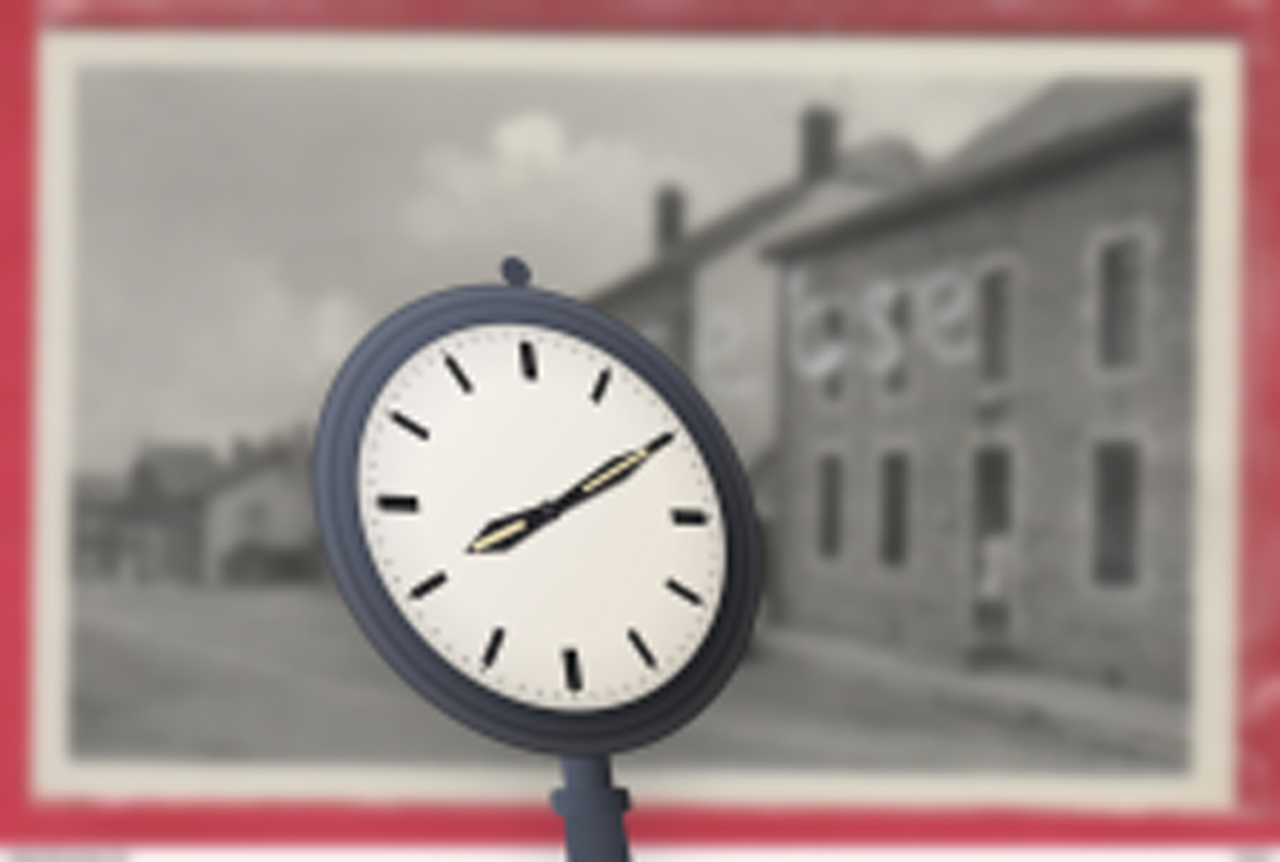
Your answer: 8 h 10 min
